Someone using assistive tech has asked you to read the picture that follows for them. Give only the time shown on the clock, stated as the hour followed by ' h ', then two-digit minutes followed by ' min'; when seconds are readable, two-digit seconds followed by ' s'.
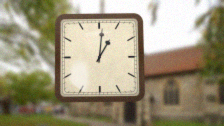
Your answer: 1 h 01 min
